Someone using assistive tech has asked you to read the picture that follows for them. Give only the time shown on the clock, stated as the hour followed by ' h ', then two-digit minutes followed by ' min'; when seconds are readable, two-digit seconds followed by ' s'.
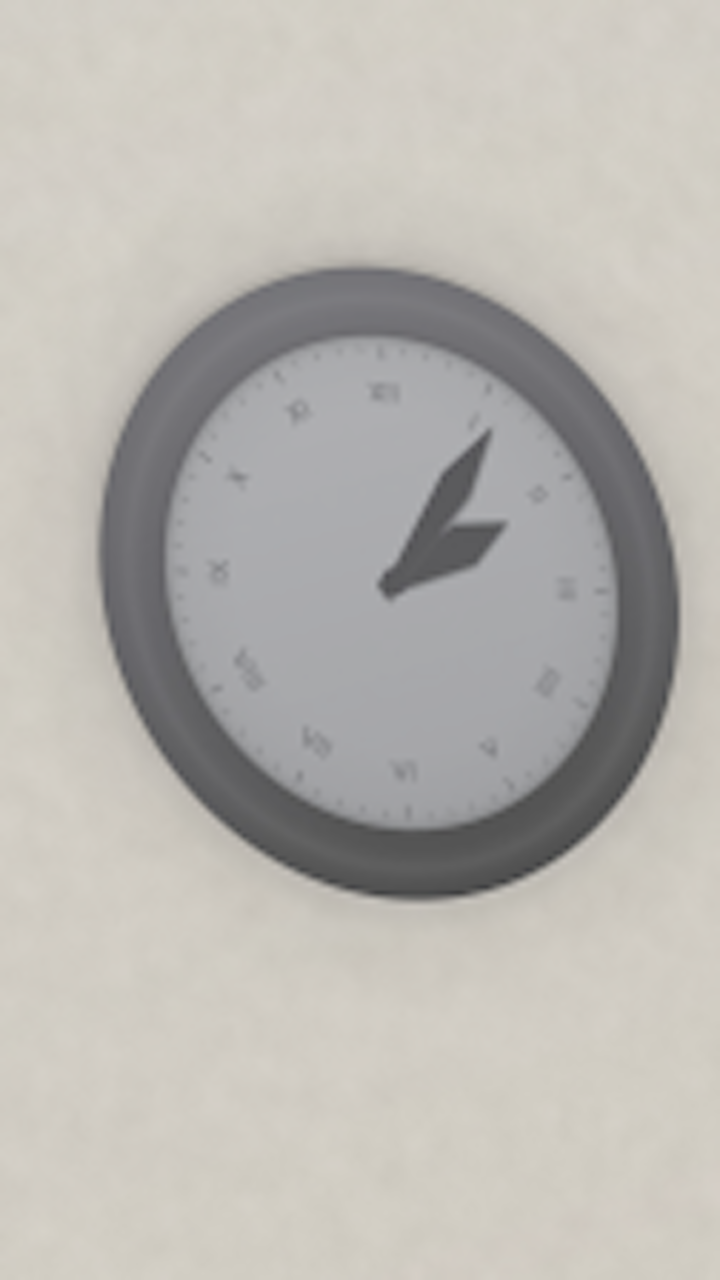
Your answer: 2 h 06 min
